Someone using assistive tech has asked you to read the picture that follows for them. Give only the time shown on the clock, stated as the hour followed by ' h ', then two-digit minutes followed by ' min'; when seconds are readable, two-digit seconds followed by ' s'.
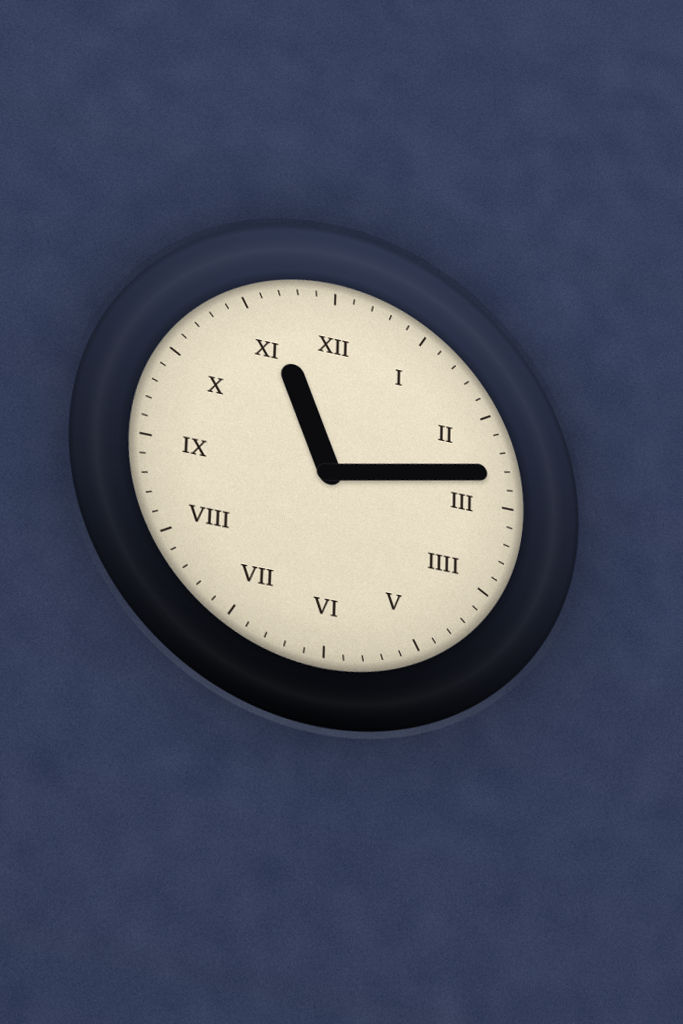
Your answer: 11 h 13 min
